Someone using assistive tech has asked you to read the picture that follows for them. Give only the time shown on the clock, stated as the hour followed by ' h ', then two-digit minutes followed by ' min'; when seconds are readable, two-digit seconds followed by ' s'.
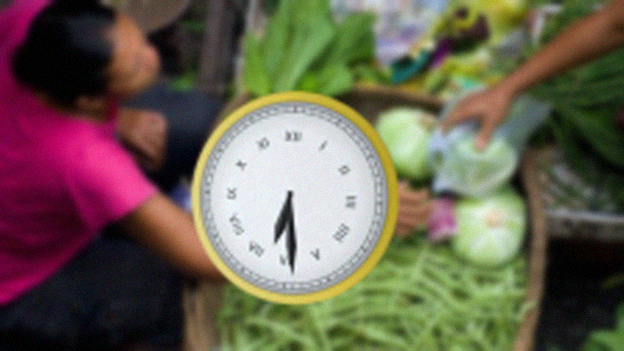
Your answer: 6 h 29 min
